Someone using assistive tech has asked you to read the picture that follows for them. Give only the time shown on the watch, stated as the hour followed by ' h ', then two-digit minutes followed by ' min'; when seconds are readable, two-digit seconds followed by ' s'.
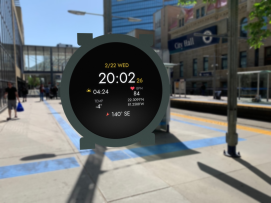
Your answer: 20 h 02 min
